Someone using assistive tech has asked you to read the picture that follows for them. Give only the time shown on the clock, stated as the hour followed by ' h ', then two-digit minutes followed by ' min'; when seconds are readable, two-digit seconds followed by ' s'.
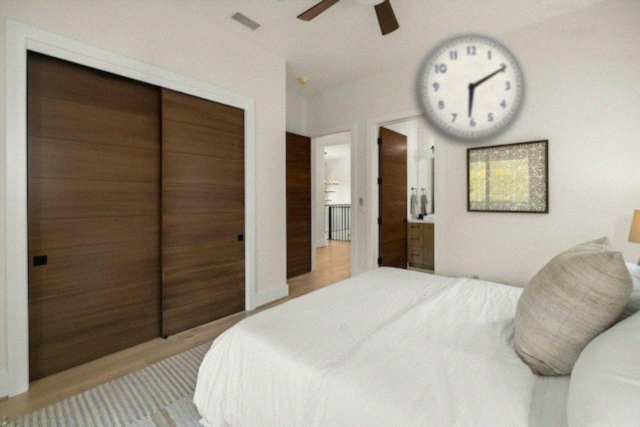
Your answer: 6 h 10 min
